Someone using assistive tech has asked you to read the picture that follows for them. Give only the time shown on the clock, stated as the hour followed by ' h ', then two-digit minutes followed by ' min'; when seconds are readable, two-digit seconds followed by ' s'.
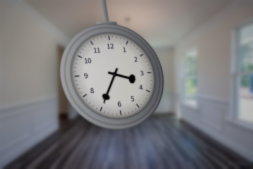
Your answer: 3 h 35 min
